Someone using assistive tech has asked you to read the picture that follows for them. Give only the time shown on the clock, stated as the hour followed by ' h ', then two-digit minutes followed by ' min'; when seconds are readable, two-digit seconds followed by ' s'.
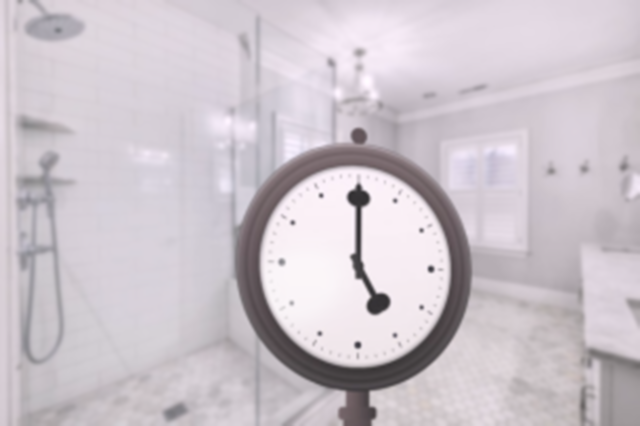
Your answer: 5 h 00 min
